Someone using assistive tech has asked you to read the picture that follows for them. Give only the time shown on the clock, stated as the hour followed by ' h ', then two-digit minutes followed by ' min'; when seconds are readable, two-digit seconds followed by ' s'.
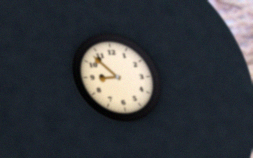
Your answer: 8 h 53 min
